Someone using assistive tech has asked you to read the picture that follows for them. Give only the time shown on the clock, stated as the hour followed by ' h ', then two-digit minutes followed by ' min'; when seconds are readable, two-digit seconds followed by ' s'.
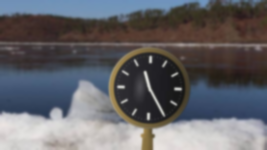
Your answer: 11 h 25 min
